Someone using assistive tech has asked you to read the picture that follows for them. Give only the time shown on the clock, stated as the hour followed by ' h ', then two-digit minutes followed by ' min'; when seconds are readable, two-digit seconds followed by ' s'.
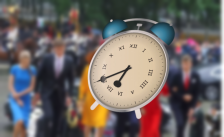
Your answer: 6 h 40 min
